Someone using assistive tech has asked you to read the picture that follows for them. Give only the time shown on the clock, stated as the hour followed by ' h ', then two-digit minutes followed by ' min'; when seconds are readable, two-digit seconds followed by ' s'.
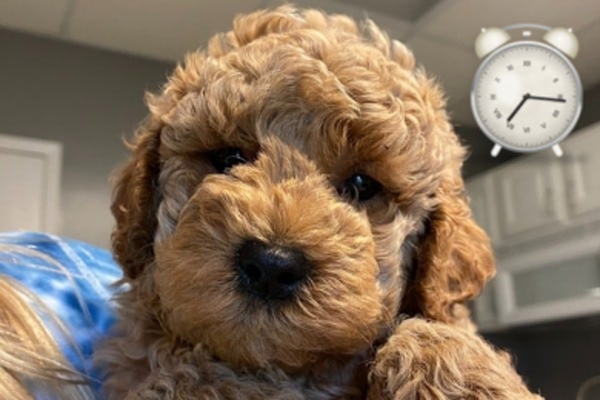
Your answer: 7 h 16 min
